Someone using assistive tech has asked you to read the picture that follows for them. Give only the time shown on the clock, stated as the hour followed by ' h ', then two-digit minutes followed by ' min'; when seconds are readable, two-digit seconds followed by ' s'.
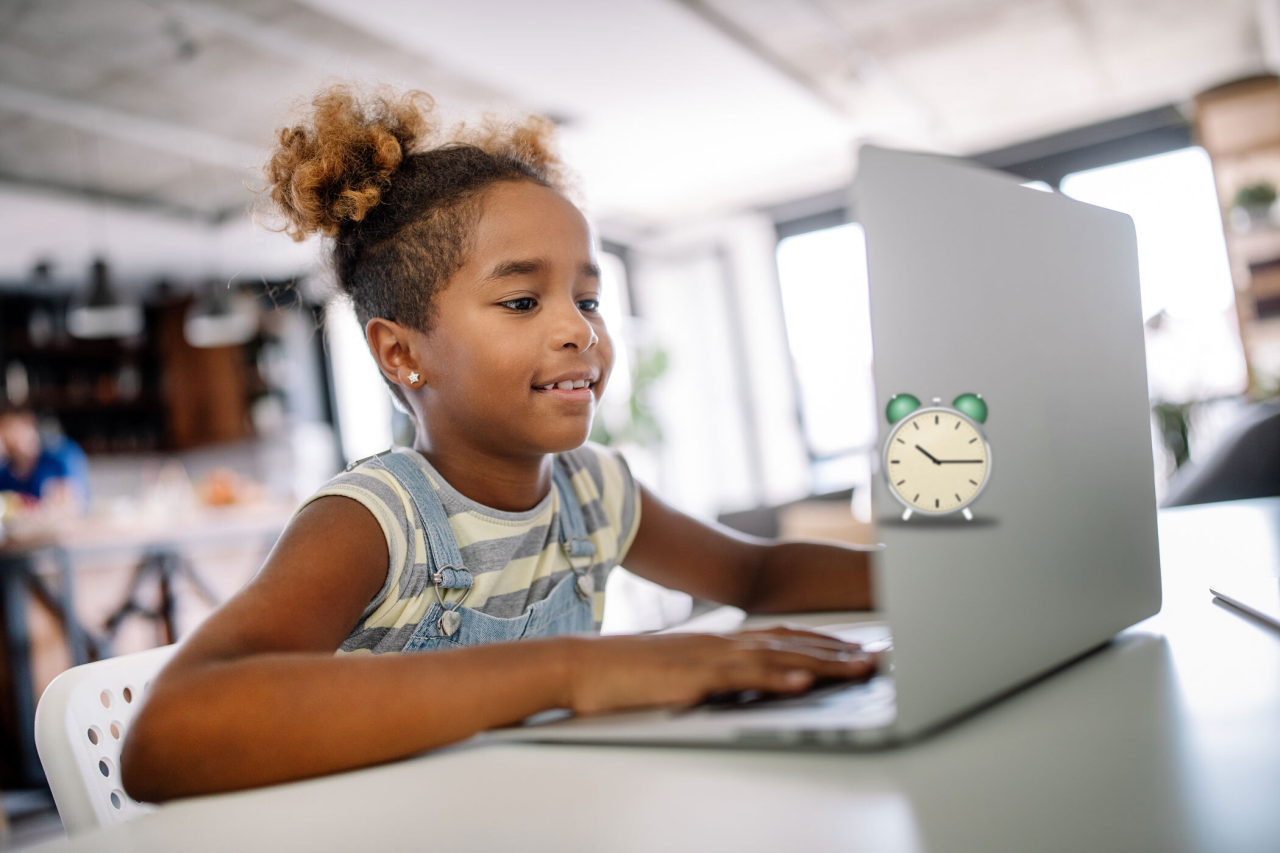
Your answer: 10 h 15 min
